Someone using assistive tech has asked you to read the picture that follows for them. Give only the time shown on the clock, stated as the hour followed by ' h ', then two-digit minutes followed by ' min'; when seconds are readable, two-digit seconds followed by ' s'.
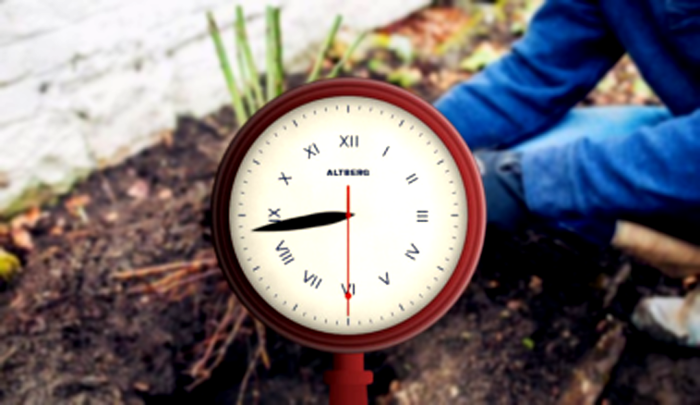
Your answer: 8 h 43 min 30 s
